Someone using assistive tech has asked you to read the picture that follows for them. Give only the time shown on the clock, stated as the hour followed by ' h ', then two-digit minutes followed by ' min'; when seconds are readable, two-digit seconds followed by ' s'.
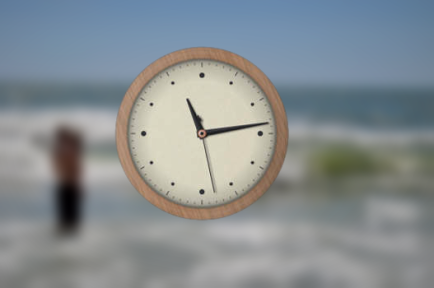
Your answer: 11 h 13 min 28 s
